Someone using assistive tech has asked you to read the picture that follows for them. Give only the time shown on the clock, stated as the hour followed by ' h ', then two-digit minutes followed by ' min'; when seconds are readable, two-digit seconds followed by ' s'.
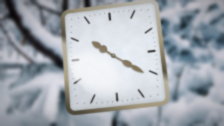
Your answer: 10 h 21 min
